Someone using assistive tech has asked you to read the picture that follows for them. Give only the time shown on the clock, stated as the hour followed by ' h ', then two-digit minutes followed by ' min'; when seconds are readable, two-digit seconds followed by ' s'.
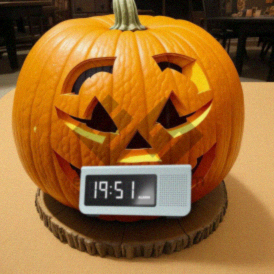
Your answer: 19 h 51 min
